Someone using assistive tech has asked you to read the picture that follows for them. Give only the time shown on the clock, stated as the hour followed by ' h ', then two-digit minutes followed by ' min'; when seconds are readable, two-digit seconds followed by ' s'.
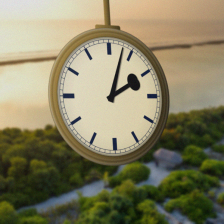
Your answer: 2 h 03 min
